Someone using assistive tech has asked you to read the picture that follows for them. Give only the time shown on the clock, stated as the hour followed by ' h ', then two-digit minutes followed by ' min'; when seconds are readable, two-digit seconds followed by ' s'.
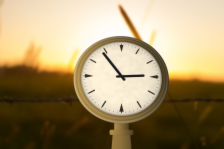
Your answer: 2 h 54 min
